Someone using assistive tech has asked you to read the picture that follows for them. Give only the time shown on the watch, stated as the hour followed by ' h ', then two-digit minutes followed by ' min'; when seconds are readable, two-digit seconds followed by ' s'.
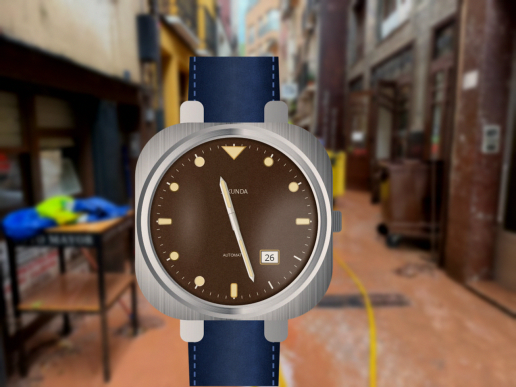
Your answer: 11 h 27 min
